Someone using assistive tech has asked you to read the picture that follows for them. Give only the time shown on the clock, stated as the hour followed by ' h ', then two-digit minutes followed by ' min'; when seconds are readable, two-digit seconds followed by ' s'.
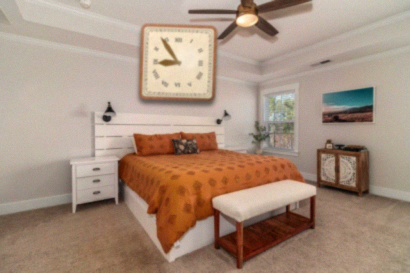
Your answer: 8 h 54 min
